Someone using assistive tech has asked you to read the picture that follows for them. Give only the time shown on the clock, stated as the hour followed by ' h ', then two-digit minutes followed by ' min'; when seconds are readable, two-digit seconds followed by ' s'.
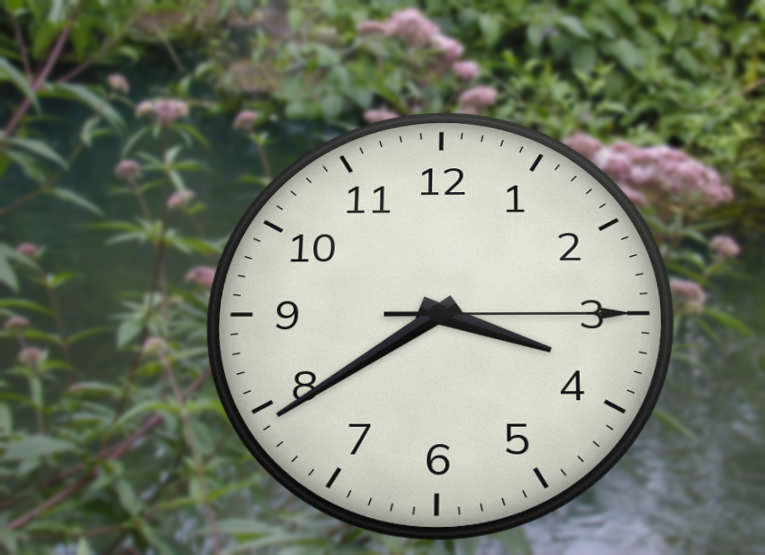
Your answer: 3 h 39 min 15 s
